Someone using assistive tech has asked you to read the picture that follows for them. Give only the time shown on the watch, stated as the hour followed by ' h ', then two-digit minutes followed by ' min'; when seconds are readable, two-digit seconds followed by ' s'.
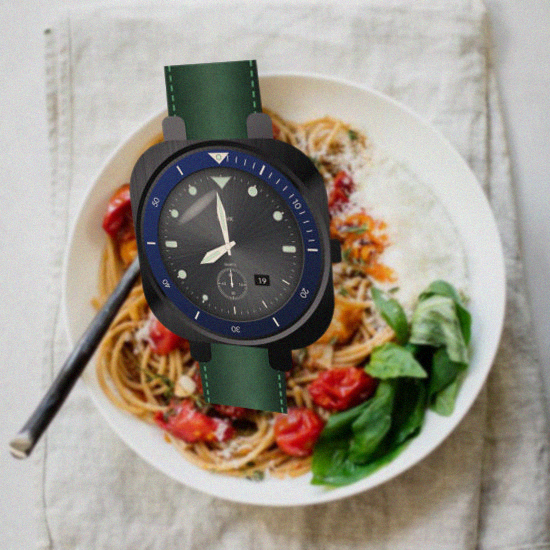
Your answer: 7 h 59 min
